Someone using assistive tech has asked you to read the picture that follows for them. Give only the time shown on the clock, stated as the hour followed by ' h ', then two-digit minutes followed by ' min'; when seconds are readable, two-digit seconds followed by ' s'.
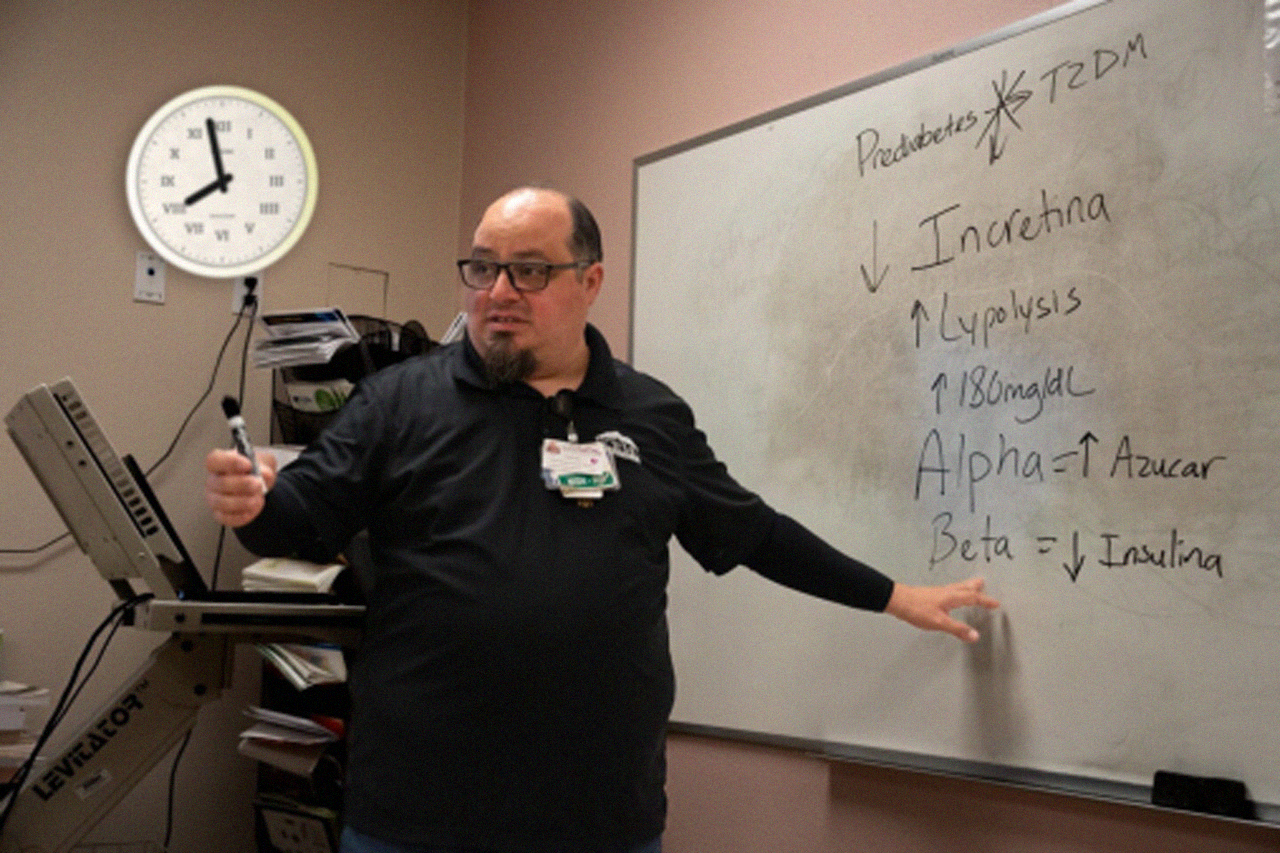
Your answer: 7 h 58 min
